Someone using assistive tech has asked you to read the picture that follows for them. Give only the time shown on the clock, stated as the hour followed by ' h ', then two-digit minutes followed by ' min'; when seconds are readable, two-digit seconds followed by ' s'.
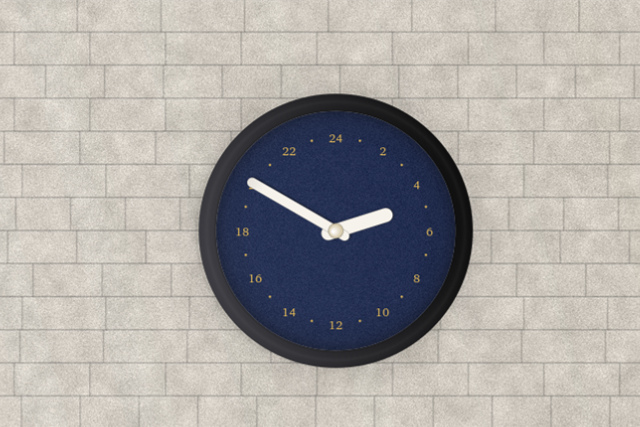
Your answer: 4 h 50 min
